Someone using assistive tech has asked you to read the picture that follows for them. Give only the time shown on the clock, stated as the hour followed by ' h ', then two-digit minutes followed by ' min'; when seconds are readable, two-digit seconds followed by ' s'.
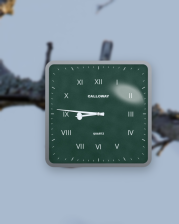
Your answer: 8 h 46 min
